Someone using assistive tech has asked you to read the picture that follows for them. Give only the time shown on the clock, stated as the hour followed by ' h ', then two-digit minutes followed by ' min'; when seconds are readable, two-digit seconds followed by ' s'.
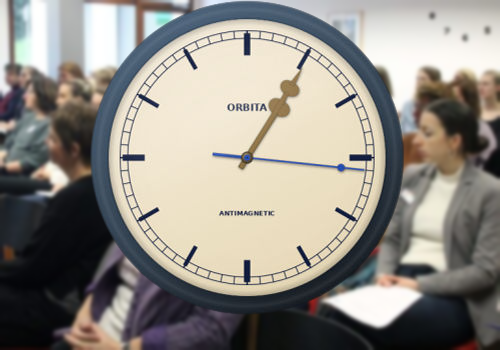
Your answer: 1 h 05 min 16 s
